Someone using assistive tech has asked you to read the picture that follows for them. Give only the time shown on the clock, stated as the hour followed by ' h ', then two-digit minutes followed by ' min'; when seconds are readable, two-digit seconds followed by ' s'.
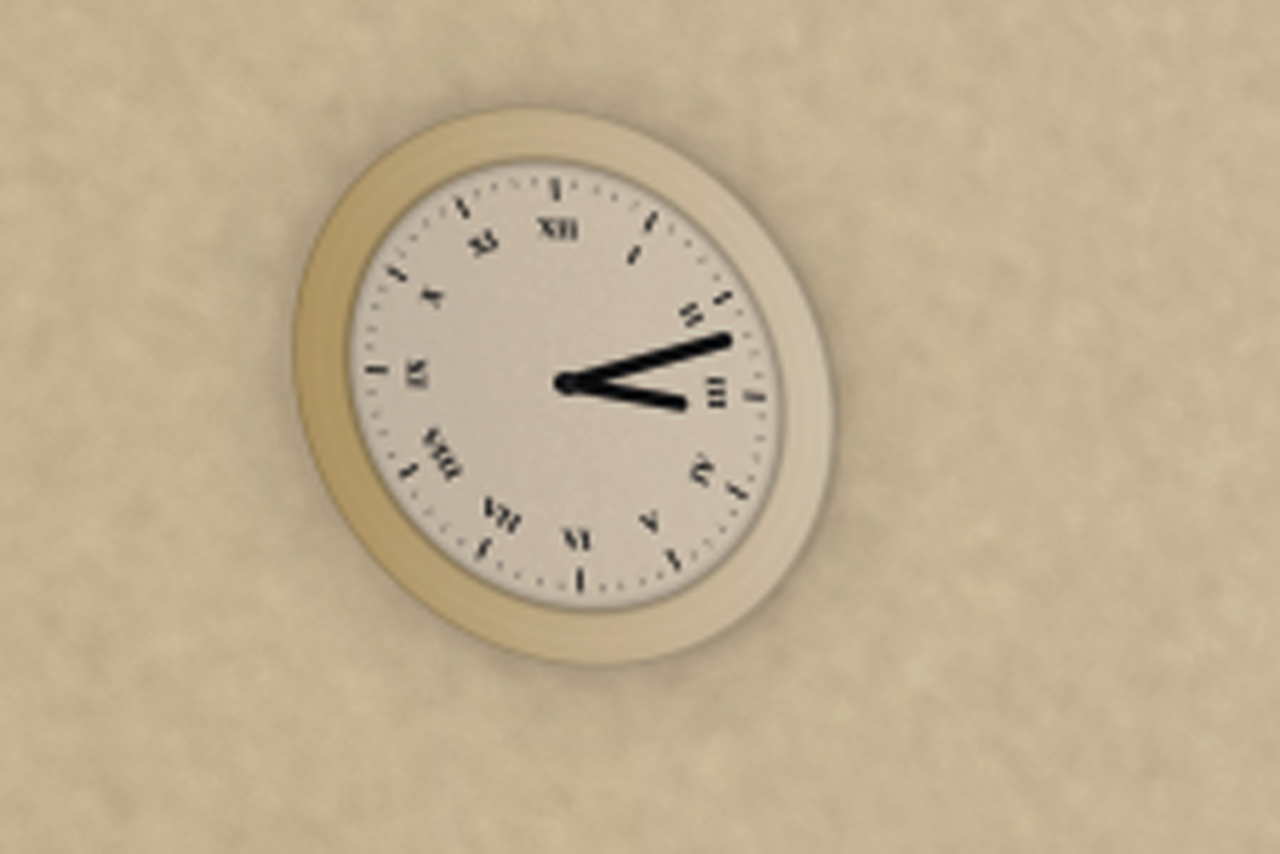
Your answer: 3 h 12 min
